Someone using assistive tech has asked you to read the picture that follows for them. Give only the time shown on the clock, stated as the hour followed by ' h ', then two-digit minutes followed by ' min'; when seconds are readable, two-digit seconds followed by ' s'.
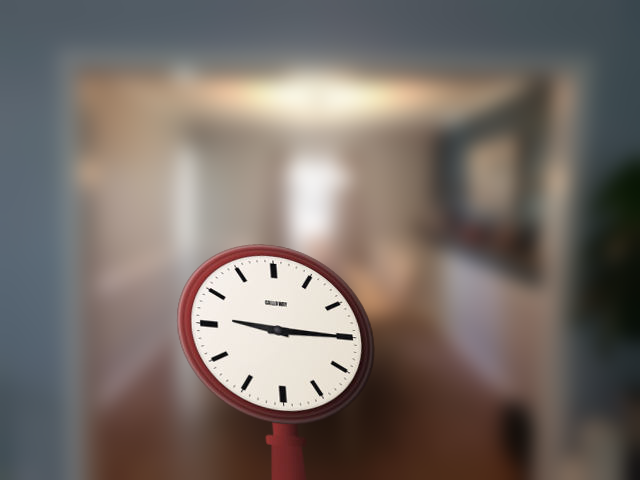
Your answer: 9 h 15 min
